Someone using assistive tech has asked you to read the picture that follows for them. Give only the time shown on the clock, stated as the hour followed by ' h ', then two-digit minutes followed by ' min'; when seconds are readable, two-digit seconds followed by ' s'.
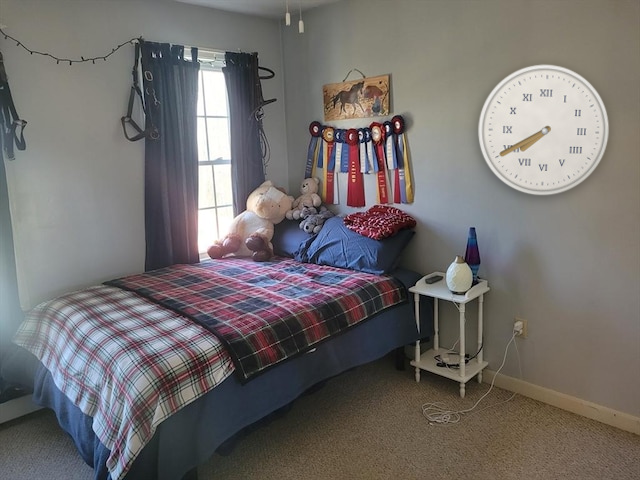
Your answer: 7 h 40 min
